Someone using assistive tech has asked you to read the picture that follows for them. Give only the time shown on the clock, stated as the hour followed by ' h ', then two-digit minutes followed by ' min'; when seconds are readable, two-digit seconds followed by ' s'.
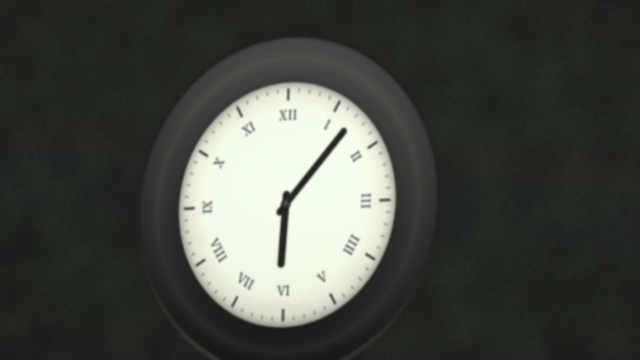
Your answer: 6 h 07 min
